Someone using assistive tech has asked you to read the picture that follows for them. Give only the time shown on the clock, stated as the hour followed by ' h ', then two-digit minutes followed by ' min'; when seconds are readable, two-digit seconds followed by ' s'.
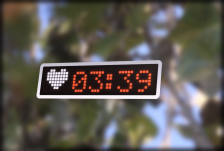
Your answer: 3 h 39 min
